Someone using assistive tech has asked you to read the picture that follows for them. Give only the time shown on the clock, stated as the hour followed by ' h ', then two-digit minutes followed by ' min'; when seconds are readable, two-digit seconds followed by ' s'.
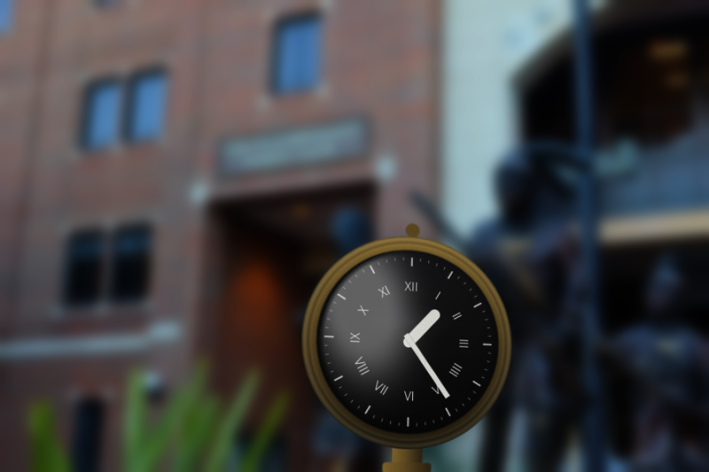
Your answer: 1 h 24 min
